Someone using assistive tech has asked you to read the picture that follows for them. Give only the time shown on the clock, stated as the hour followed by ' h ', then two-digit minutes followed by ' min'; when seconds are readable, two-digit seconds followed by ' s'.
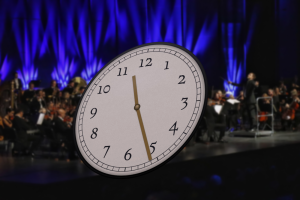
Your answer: 11 h 26 min
